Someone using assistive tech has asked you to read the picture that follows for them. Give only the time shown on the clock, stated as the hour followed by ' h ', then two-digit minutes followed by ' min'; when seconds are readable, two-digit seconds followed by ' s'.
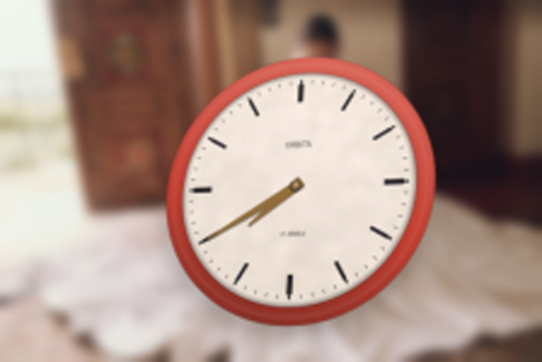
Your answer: 7 h 40 min
